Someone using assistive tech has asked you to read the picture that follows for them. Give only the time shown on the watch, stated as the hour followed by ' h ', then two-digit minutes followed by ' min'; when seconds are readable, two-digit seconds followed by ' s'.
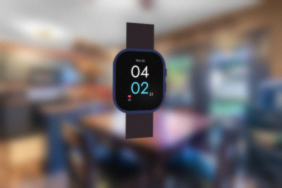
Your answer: 4 h 02 min
